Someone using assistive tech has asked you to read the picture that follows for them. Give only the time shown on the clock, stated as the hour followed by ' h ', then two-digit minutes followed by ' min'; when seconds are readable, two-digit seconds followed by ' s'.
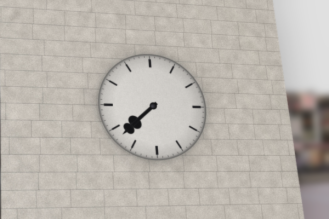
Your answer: 7 h 38 min
